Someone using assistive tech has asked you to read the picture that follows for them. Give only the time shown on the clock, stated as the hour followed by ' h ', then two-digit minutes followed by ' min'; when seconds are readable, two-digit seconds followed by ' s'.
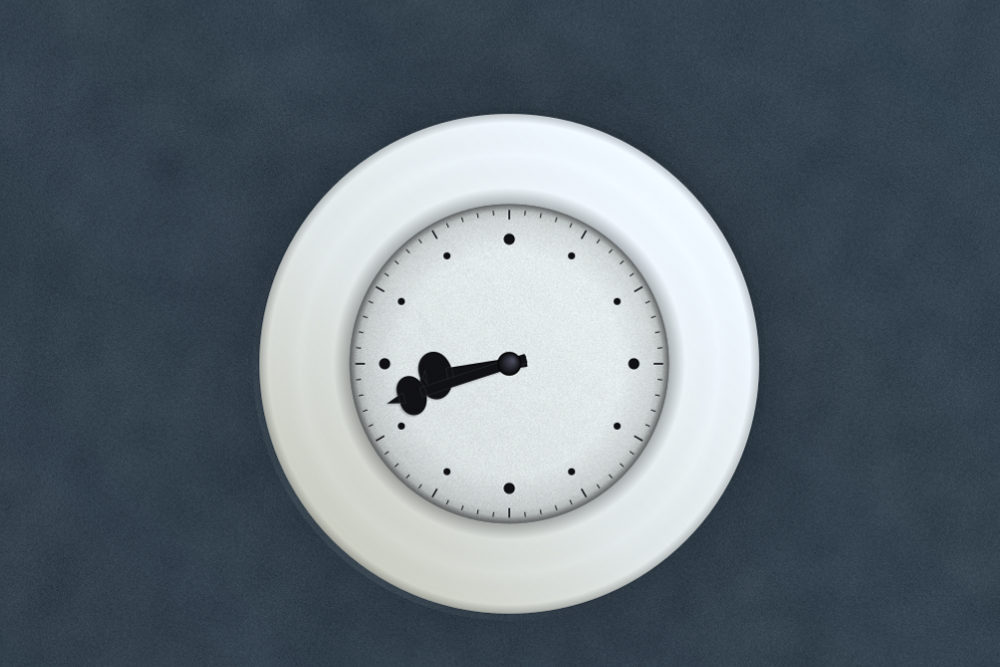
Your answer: 8 h 42 min
